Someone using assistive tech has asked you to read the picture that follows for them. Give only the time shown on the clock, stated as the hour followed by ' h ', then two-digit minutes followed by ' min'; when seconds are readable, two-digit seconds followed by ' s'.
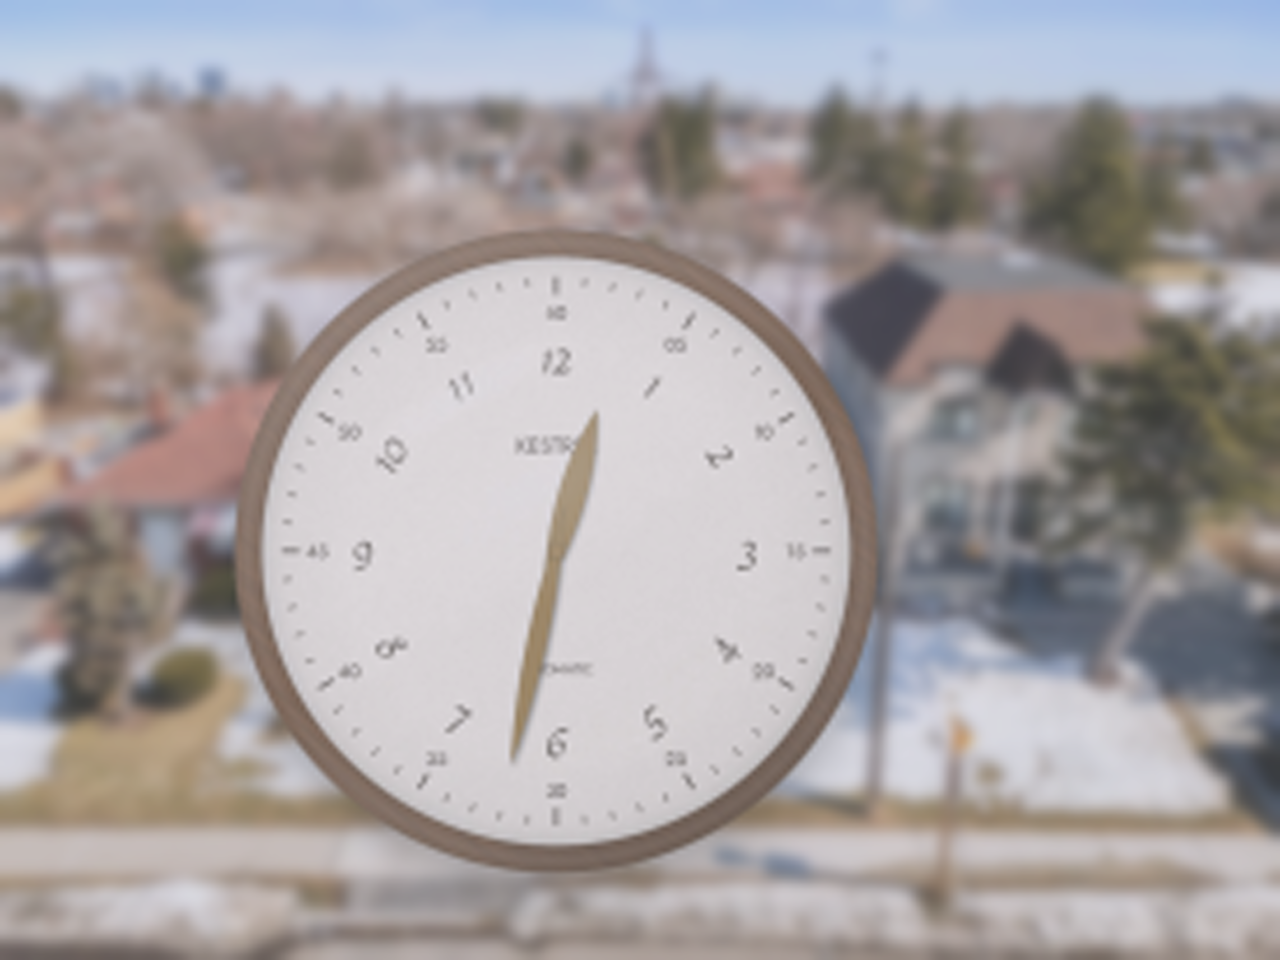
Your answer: 12 h 32 min
